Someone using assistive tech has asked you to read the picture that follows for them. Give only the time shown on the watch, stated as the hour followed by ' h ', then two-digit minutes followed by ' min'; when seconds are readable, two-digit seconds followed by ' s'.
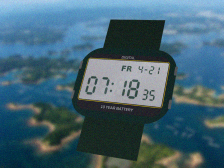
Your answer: 7 h 18 min 35 s
